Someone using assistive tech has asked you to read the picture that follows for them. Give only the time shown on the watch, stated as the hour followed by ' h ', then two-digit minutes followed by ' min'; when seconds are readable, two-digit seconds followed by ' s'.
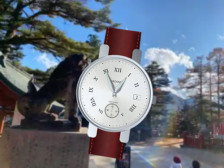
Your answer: 12 h 55 min
